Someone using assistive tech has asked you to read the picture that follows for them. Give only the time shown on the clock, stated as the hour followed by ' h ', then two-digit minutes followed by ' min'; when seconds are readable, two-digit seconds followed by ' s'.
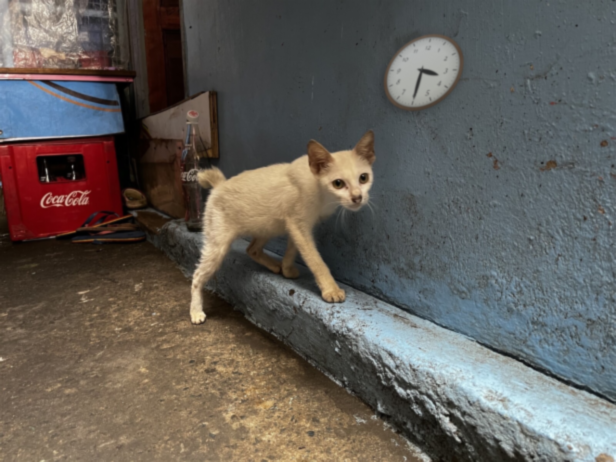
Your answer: 3 h 30 min
